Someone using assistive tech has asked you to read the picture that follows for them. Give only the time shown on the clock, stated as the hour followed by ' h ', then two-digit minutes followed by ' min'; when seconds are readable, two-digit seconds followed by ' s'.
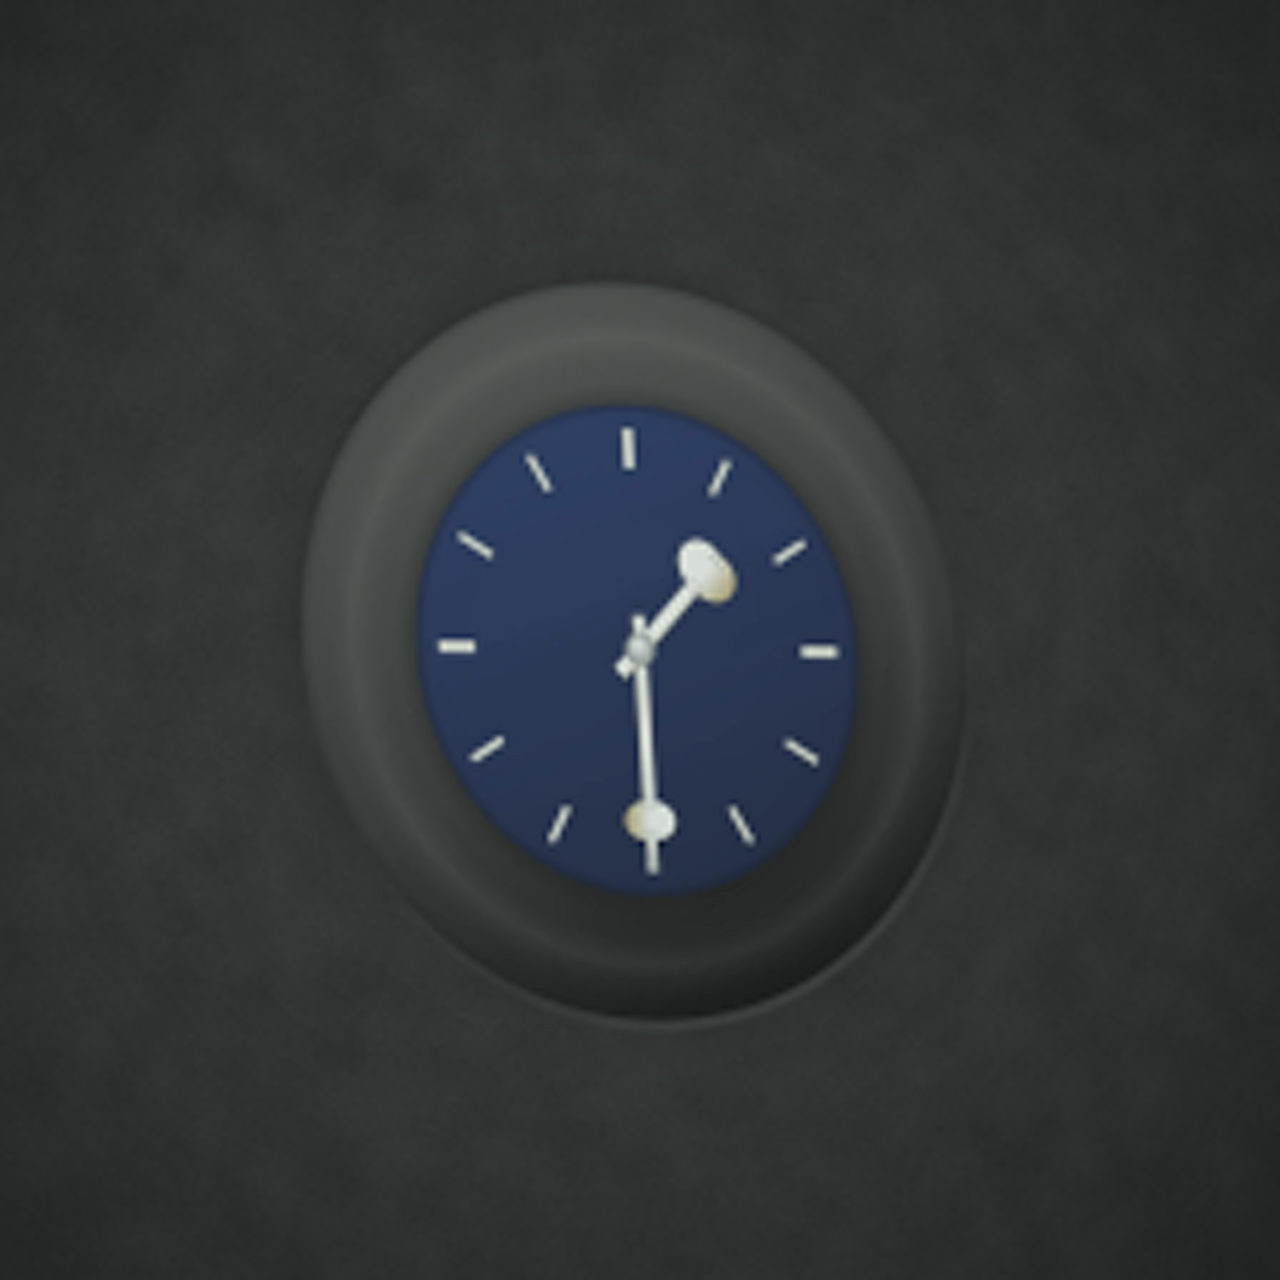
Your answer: 1 h 30 min
